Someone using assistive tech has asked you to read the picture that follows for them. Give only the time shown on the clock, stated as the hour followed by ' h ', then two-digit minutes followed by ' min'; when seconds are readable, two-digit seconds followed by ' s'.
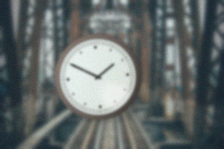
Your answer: 1 h 50 min
